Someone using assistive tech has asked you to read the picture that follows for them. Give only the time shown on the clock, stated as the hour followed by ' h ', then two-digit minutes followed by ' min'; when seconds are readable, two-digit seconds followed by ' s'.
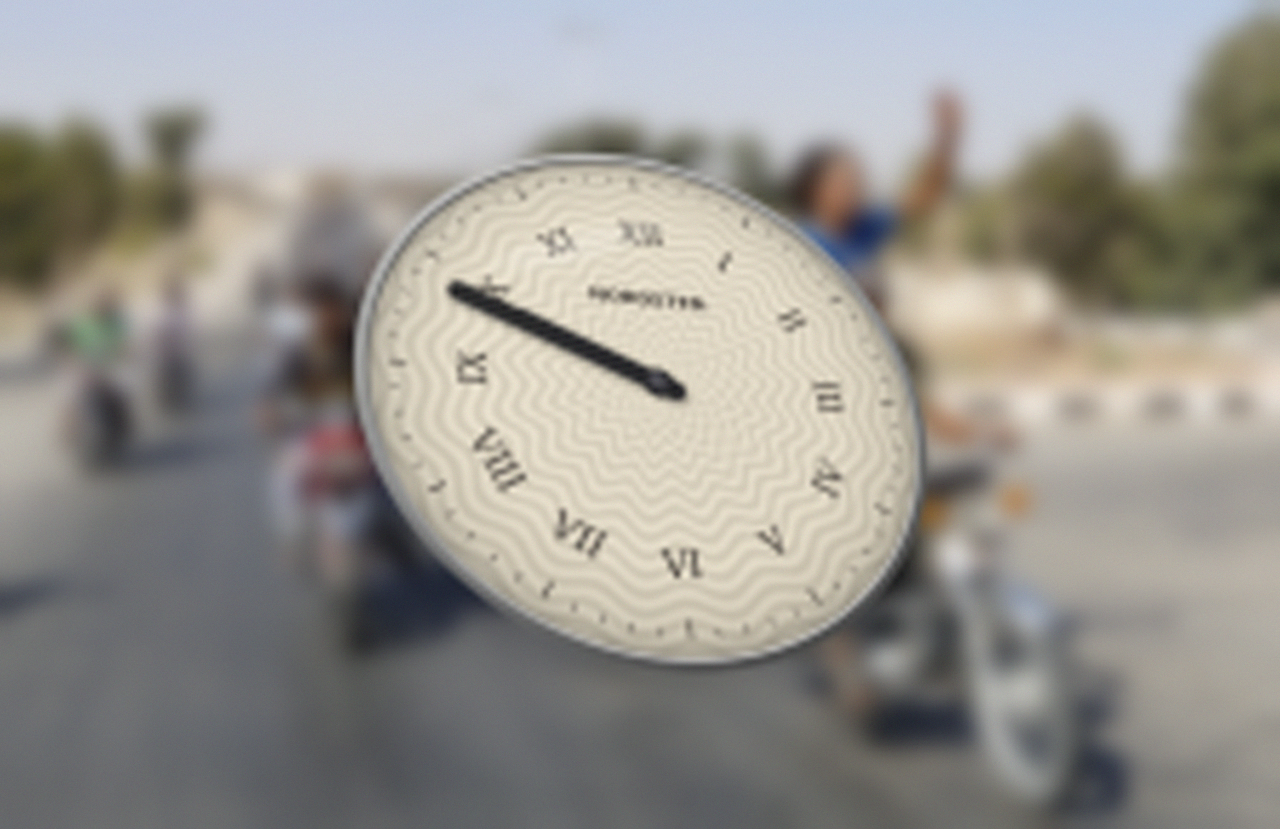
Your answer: 9 h 49 min
